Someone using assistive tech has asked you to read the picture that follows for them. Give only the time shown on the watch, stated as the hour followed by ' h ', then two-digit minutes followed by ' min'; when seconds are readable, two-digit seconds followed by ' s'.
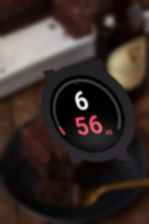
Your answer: 6 h 56 min
